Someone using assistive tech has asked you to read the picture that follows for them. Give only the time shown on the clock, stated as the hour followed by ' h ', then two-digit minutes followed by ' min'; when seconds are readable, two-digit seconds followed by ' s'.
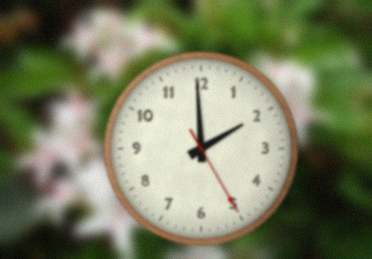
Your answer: 1 h 59 min 25 s
